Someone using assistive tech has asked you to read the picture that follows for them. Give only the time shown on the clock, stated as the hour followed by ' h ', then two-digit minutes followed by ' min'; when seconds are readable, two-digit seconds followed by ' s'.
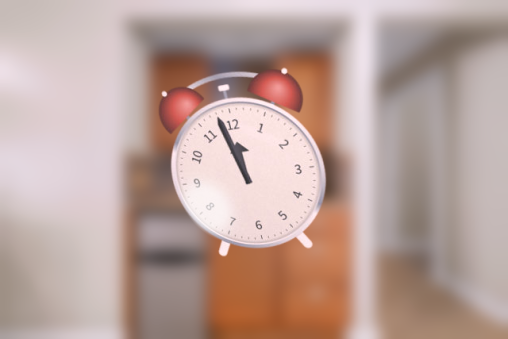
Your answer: 11 h 58 min
